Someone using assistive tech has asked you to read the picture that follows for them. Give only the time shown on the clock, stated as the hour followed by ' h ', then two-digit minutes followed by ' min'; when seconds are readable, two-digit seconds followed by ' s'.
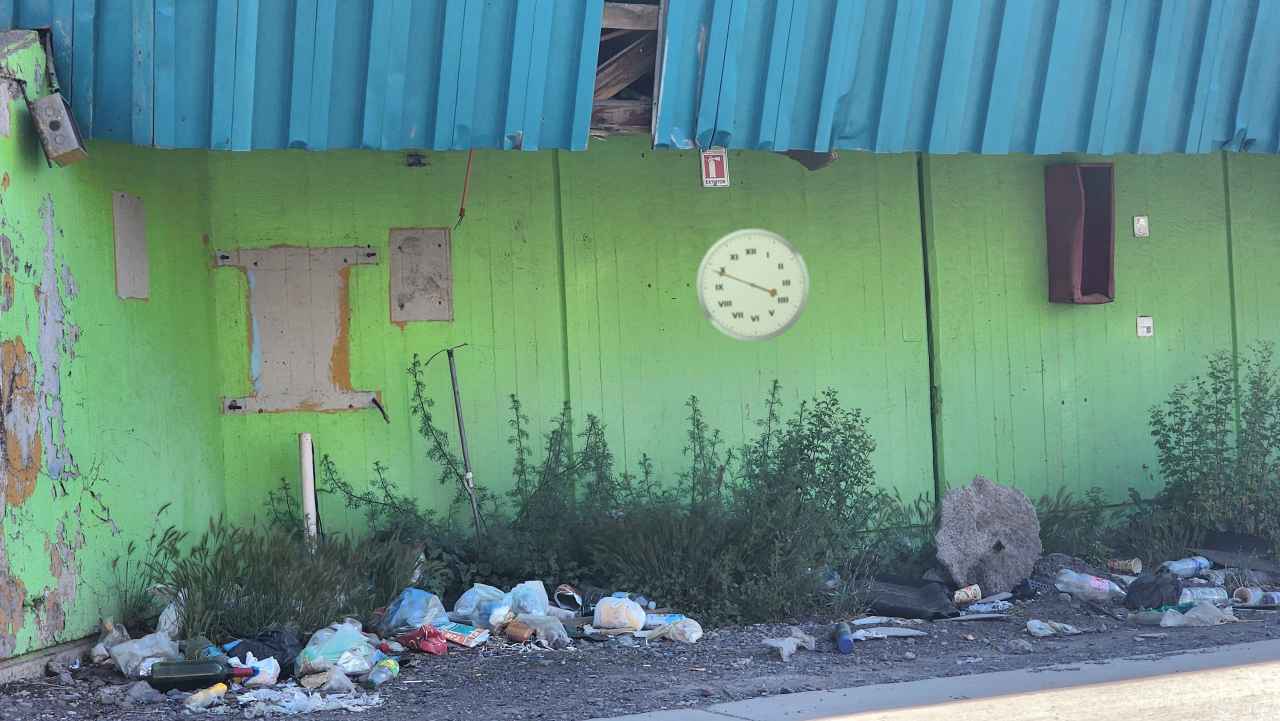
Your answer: 3 h 49 min
